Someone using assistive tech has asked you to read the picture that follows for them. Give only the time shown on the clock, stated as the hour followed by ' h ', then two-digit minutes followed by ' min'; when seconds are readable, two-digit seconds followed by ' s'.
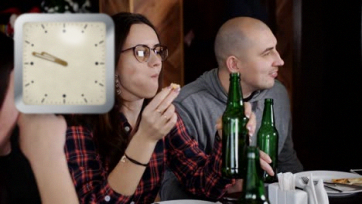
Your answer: 9 h 48 min
